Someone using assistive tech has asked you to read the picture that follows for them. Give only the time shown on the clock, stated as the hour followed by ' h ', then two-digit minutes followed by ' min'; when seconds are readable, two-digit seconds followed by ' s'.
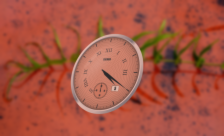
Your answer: 4 h 20 min
